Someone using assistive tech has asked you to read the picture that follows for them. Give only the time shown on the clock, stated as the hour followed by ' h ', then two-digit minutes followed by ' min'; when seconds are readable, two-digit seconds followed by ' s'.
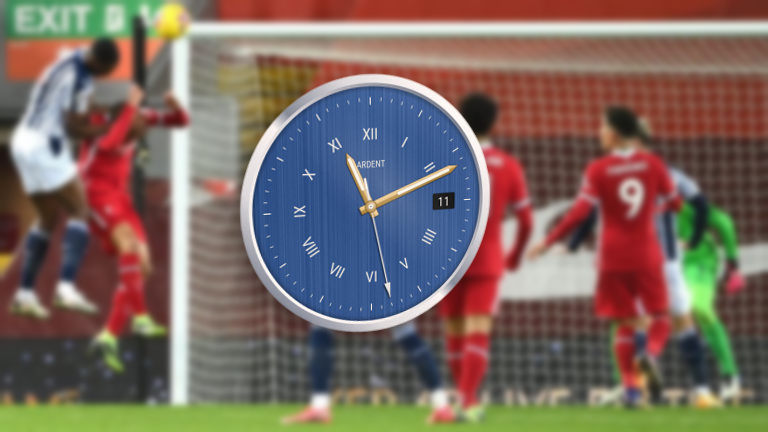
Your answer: 11 h 11 min 28 s
